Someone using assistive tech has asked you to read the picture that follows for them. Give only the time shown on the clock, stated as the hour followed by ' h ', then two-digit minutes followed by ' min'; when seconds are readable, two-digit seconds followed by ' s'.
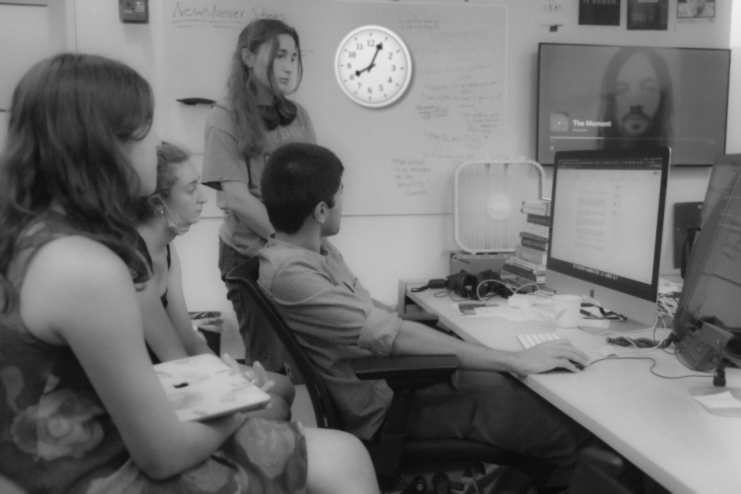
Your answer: 8 h 04 min
